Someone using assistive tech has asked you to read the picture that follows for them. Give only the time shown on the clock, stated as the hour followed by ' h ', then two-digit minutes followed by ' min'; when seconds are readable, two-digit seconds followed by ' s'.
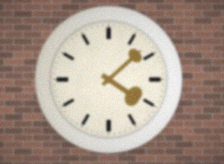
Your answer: 4 h 08 min
